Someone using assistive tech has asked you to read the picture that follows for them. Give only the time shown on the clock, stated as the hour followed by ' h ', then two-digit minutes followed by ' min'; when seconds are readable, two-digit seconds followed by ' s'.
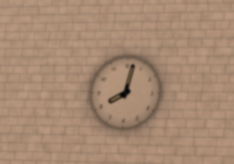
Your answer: 8 h 02 min
